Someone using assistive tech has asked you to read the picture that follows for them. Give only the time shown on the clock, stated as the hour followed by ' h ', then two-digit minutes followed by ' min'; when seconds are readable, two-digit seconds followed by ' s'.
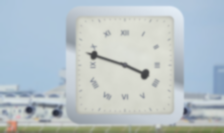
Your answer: 3 h 48 min
